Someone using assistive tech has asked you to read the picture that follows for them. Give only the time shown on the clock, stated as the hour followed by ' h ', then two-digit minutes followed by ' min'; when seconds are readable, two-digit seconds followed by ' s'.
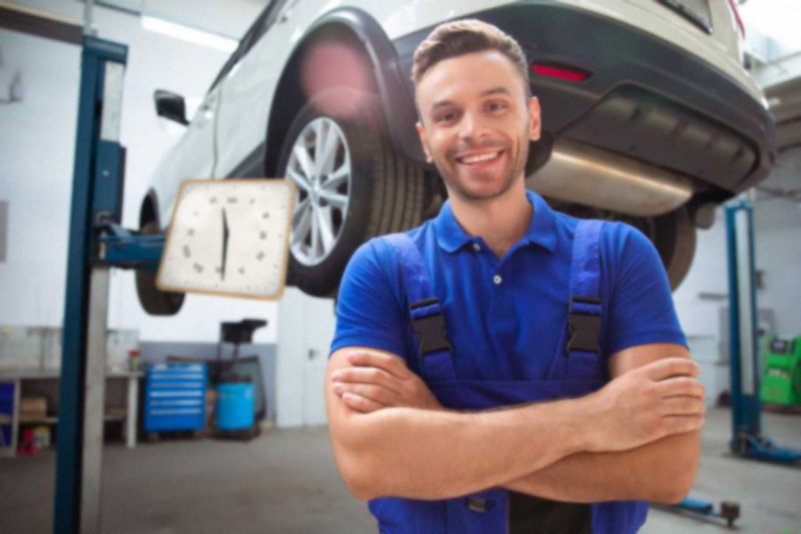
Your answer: 11 h 29 min
